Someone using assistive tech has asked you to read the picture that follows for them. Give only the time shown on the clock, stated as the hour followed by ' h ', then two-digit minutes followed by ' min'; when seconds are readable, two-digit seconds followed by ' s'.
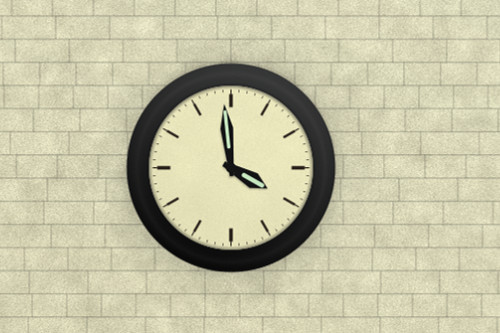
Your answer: 3 h 59 min
